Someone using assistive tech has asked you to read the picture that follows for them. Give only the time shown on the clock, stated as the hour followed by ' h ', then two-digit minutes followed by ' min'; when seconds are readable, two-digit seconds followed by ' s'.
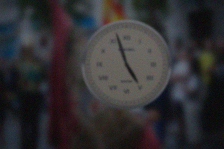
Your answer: 4 h 57 min
